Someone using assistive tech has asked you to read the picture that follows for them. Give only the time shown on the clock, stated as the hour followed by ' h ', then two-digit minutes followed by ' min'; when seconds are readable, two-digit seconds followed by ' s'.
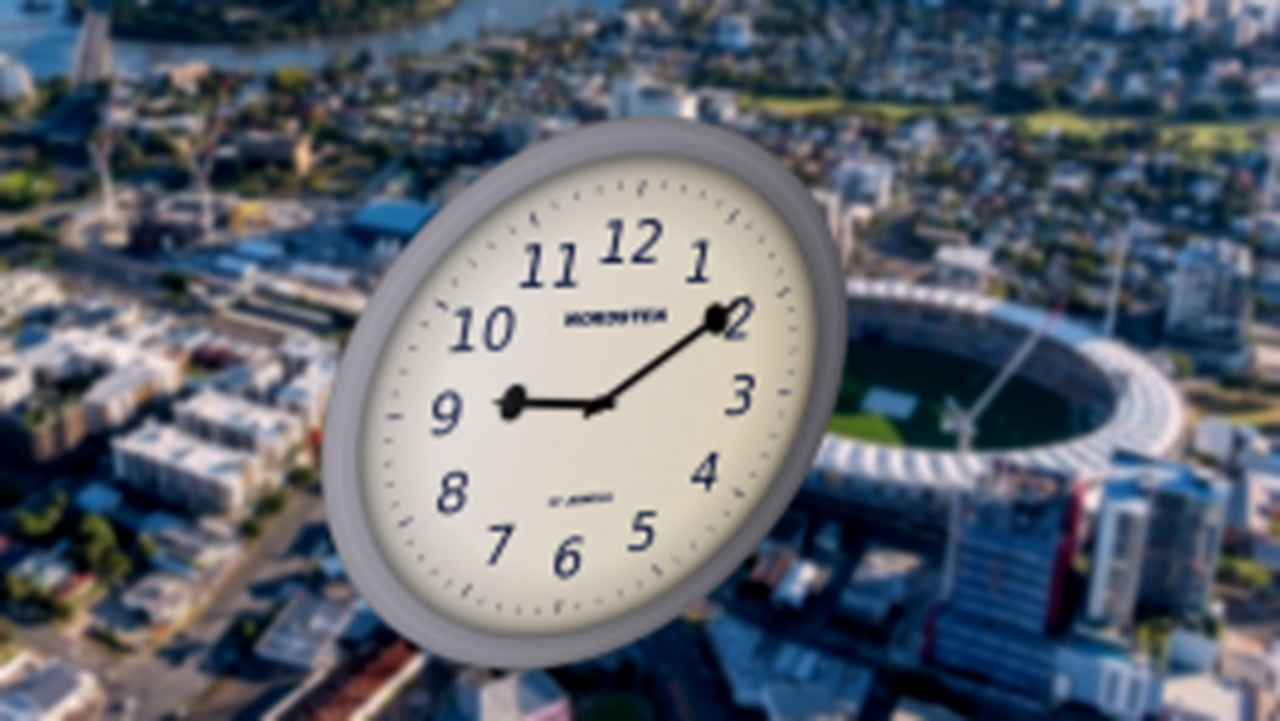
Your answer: 9 h 09 min
